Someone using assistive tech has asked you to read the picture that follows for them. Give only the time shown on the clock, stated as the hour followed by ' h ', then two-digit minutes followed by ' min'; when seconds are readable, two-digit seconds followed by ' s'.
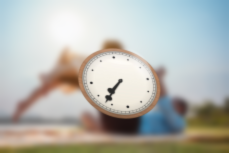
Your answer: 7 h 37 min
